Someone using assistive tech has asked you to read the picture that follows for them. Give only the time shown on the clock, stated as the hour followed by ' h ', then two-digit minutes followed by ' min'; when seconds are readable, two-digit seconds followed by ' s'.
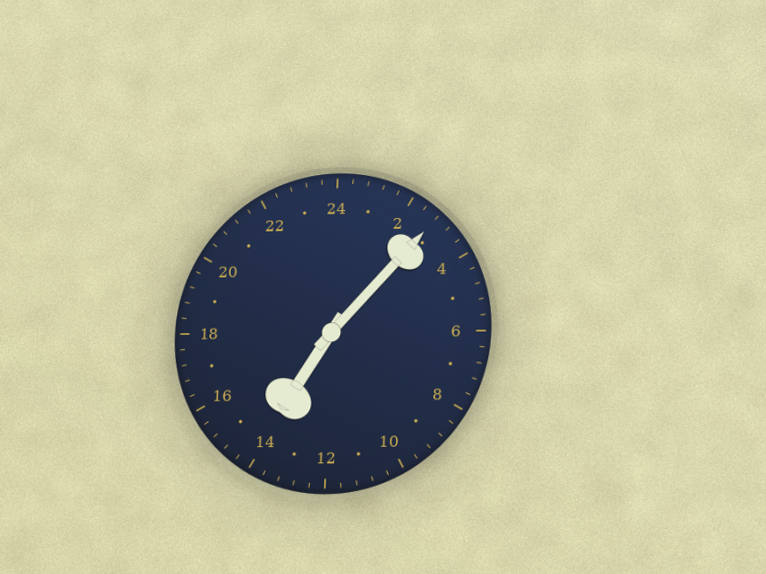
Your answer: 14 h 07 min
